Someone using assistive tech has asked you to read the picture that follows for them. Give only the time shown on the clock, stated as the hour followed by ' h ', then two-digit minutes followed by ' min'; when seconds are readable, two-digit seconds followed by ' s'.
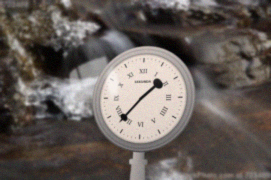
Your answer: 1 h 37 min
